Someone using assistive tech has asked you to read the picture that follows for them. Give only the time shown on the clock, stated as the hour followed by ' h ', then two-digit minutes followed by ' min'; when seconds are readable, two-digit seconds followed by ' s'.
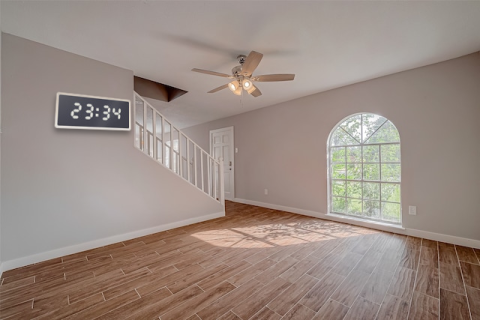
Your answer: 23 h 34 min
